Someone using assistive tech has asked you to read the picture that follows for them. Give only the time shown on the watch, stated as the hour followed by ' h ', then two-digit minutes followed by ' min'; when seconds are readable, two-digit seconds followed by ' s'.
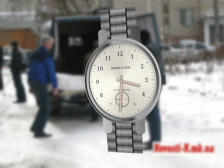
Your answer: 3 h 31 min
